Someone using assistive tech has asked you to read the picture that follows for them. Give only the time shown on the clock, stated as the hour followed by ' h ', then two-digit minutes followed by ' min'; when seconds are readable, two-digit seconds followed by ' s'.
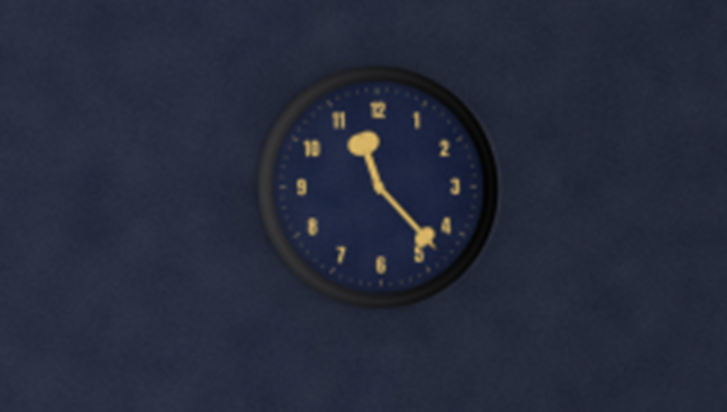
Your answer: 11 h 23 min
